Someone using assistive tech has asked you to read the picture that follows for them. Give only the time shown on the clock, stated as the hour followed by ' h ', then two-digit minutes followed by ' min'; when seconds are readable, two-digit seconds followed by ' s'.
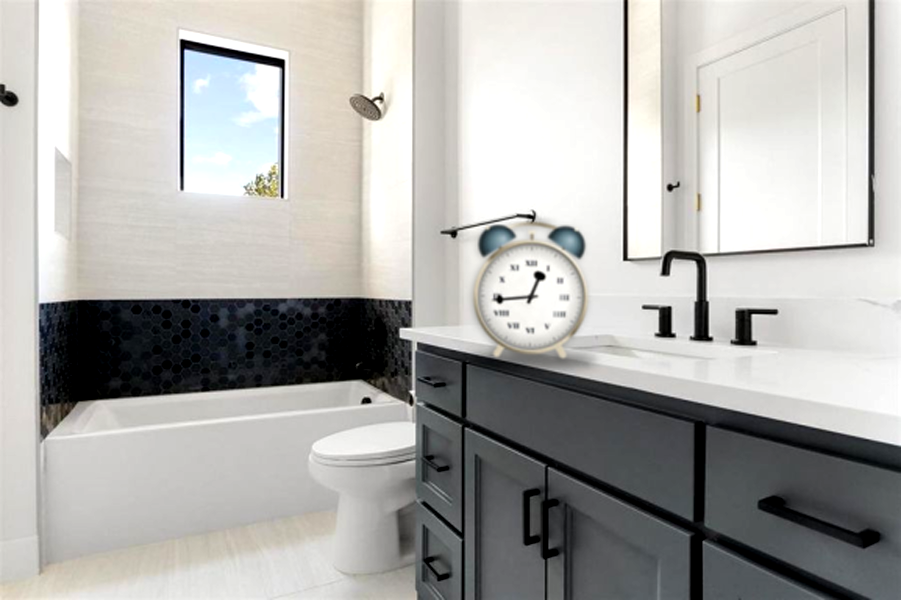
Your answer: 12 h 44 min
